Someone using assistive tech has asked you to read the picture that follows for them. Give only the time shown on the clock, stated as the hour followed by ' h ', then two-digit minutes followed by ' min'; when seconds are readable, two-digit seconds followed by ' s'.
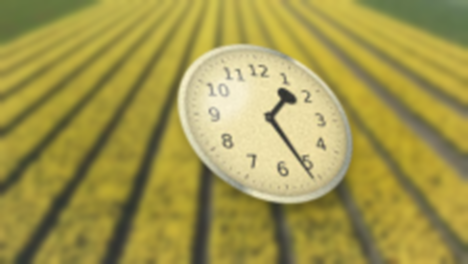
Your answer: 1 h 26 min
